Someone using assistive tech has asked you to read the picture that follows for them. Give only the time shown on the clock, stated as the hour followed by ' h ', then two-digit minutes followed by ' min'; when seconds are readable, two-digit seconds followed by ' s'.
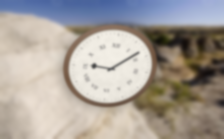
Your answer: 9 h 08 min
